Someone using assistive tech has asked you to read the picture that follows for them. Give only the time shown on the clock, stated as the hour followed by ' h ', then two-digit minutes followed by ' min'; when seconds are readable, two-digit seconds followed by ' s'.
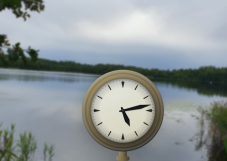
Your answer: 5 h 13 min
